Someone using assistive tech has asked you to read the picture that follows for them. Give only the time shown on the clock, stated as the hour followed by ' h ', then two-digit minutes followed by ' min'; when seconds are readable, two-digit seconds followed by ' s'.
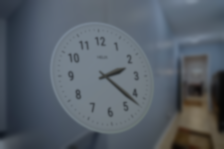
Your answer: 2 h 22 min
